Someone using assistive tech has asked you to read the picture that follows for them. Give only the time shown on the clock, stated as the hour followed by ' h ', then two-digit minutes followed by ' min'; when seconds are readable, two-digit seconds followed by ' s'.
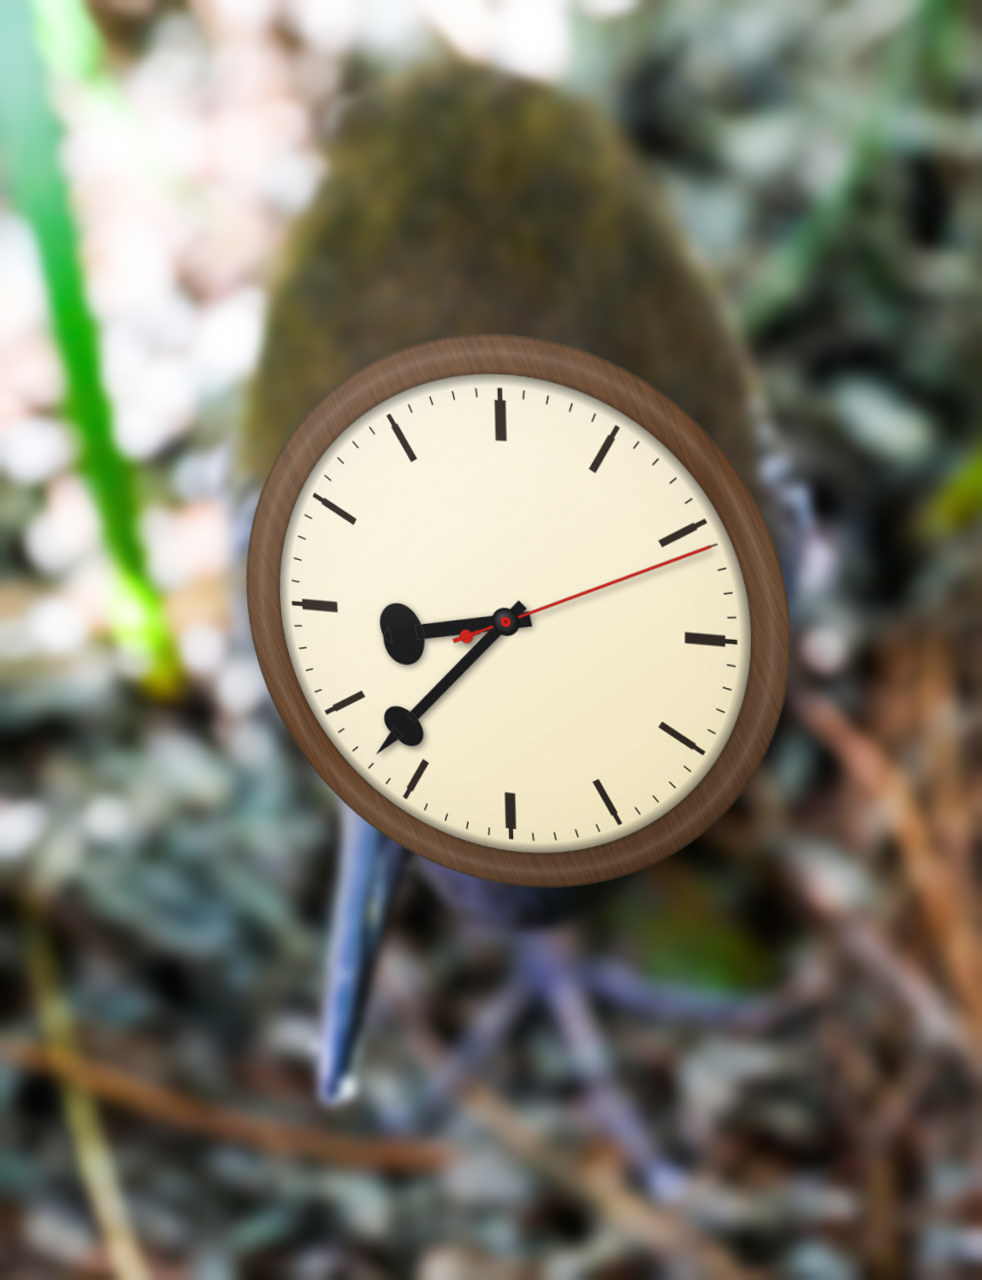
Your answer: 8 h 37 min 11 s
